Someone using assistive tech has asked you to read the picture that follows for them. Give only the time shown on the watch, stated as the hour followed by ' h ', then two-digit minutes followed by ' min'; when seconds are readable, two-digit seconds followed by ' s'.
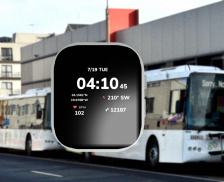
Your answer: 4 h 10 min
